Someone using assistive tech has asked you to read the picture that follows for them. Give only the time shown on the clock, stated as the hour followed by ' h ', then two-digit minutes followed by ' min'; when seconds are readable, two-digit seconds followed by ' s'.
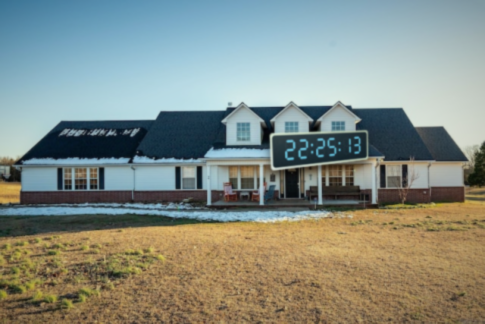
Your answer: 22 h 25 min 13 s
